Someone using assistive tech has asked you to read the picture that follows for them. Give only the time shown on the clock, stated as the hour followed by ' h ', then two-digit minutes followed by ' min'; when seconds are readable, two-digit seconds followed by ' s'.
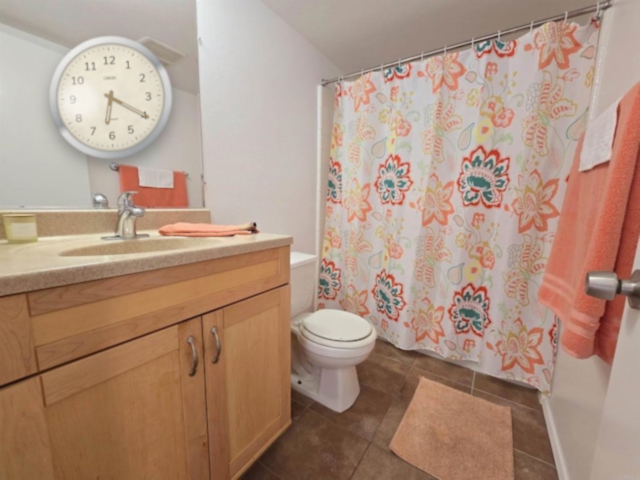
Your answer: 6 h 20 min
